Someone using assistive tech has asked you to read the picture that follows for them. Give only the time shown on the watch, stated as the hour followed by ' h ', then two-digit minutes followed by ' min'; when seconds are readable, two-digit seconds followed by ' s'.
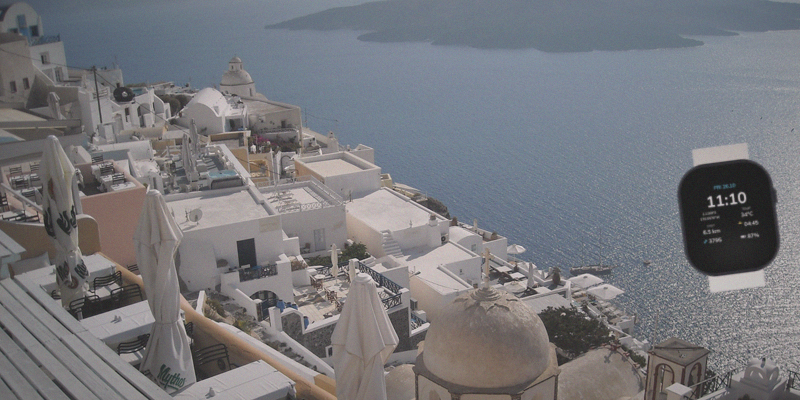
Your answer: 11 h 10 min
